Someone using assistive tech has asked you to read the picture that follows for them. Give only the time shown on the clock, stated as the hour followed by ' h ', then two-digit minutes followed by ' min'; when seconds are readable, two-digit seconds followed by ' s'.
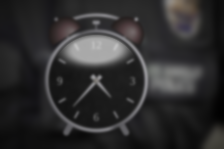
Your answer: 4 h 37 min
